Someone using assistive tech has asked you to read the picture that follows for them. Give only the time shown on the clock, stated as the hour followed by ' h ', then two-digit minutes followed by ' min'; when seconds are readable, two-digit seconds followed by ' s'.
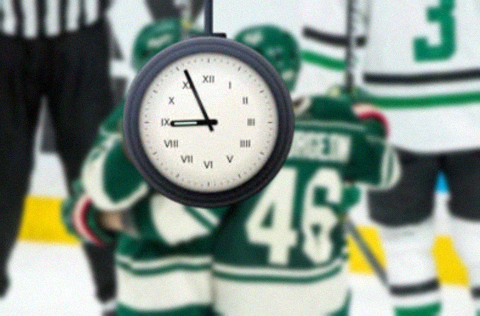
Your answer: 8 h 56 min
